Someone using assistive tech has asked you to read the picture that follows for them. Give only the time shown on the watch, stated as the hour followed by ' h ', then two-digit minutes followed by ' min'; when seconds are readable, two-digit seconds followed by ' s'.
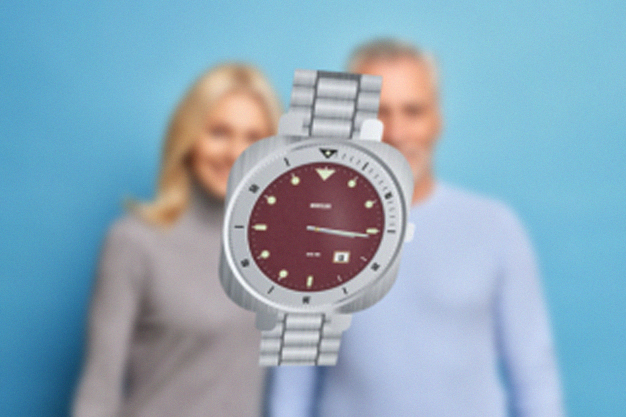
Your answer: 3 h 16 min
